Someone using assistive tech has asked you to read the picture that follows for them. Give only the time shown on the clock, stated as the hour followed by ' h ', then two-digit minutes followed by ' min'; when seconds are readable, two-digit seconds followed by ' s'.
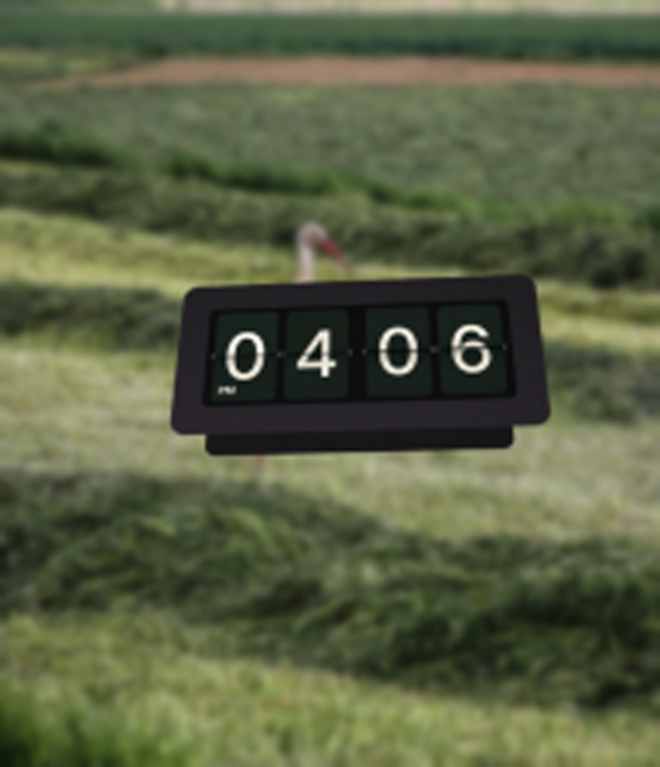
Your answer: 4 h 06 min
